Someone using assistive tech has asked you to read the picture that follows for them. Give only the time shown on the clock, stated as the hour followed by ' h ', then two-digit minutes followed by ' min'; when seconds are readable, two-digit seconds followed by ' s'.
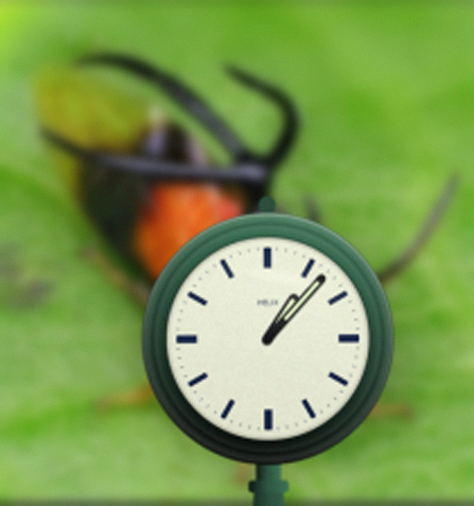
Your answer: 1 h 07 min
